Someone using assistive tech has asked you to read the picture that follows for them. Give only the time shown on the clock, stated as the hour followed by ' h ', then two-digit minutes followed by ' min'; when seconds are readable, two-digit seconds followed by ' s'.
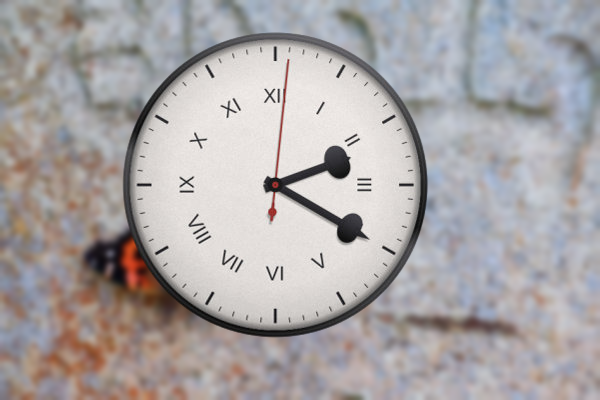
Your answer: 2 h 20 min 01 s
